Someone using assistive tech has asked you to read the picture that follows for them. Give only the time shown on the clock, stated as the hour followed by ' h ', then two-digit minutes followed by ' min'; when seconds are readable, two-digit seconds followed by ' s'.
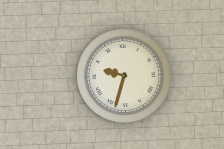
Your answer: 9 h 33 min
